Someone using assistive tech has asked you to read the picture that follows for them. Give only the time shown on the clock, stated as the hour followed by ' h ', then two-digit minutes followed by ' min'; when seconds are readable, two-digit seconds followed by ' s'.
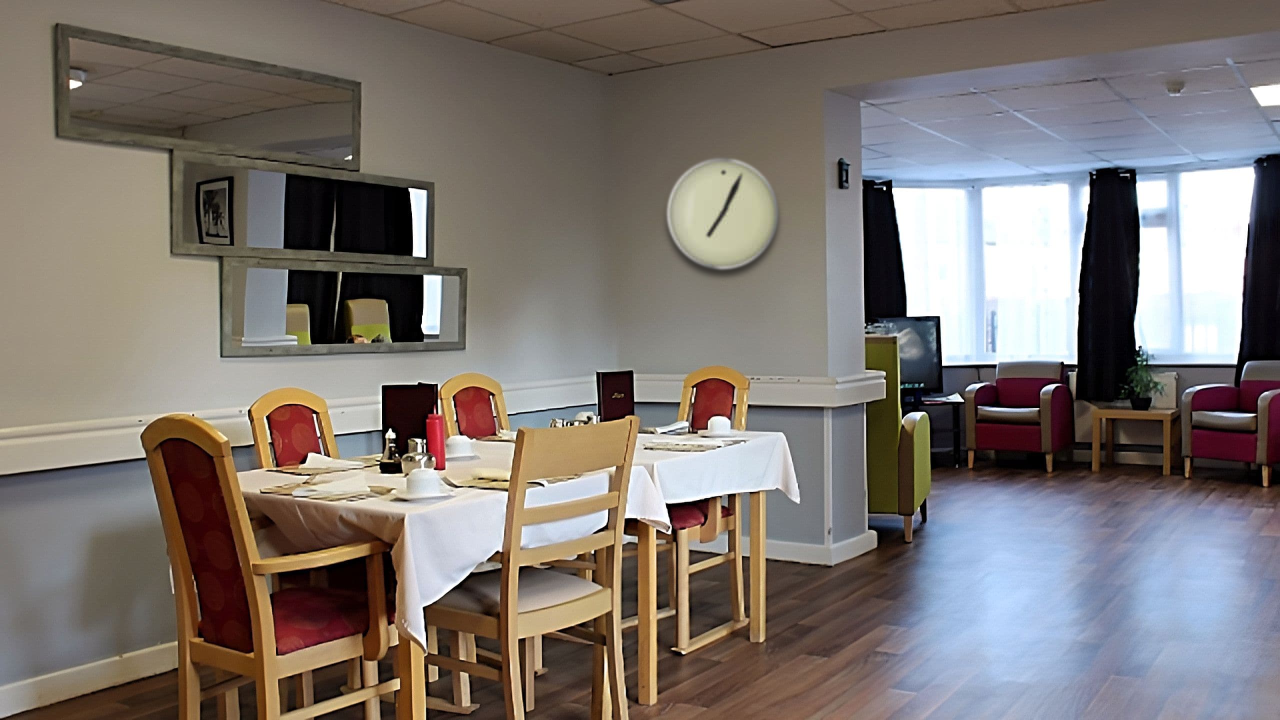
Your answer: 7 h 04 min
